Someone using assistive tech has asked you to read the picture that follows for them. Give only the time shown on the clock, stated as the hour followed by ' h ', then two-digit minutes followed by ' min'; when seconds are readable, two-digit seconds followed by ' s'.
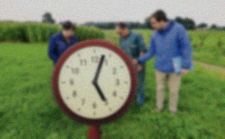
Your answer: 5 h 03 min
